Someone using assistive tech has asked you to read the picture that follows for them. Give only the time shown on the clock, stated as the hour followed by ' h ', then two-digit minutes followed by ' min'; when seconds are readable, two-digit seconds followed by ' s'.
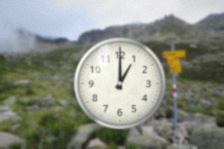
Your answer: 1 h 00 min
